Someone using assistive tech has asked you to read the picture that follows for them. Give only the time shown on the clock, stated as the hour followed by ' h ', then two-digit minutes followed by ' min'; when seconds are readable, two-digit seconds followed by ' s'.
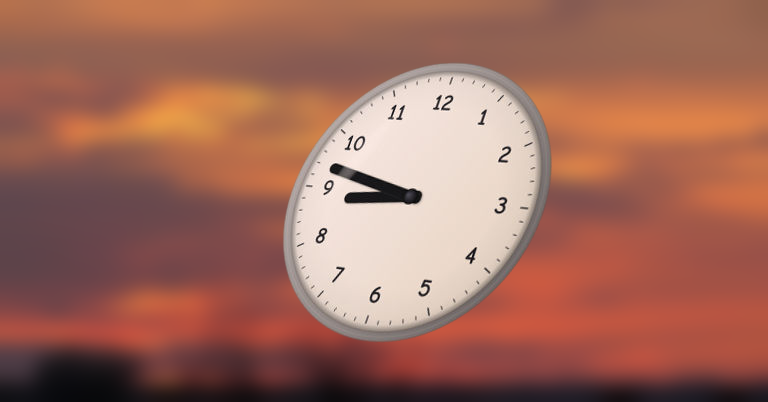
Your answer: 8 h 47 min
